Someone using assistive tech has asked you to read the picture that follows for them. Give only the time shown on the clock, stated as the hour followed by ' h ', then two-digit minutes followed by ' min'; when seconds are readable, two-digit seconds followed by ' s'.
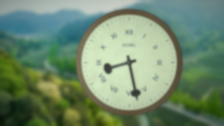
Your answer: 8 h 28 min
